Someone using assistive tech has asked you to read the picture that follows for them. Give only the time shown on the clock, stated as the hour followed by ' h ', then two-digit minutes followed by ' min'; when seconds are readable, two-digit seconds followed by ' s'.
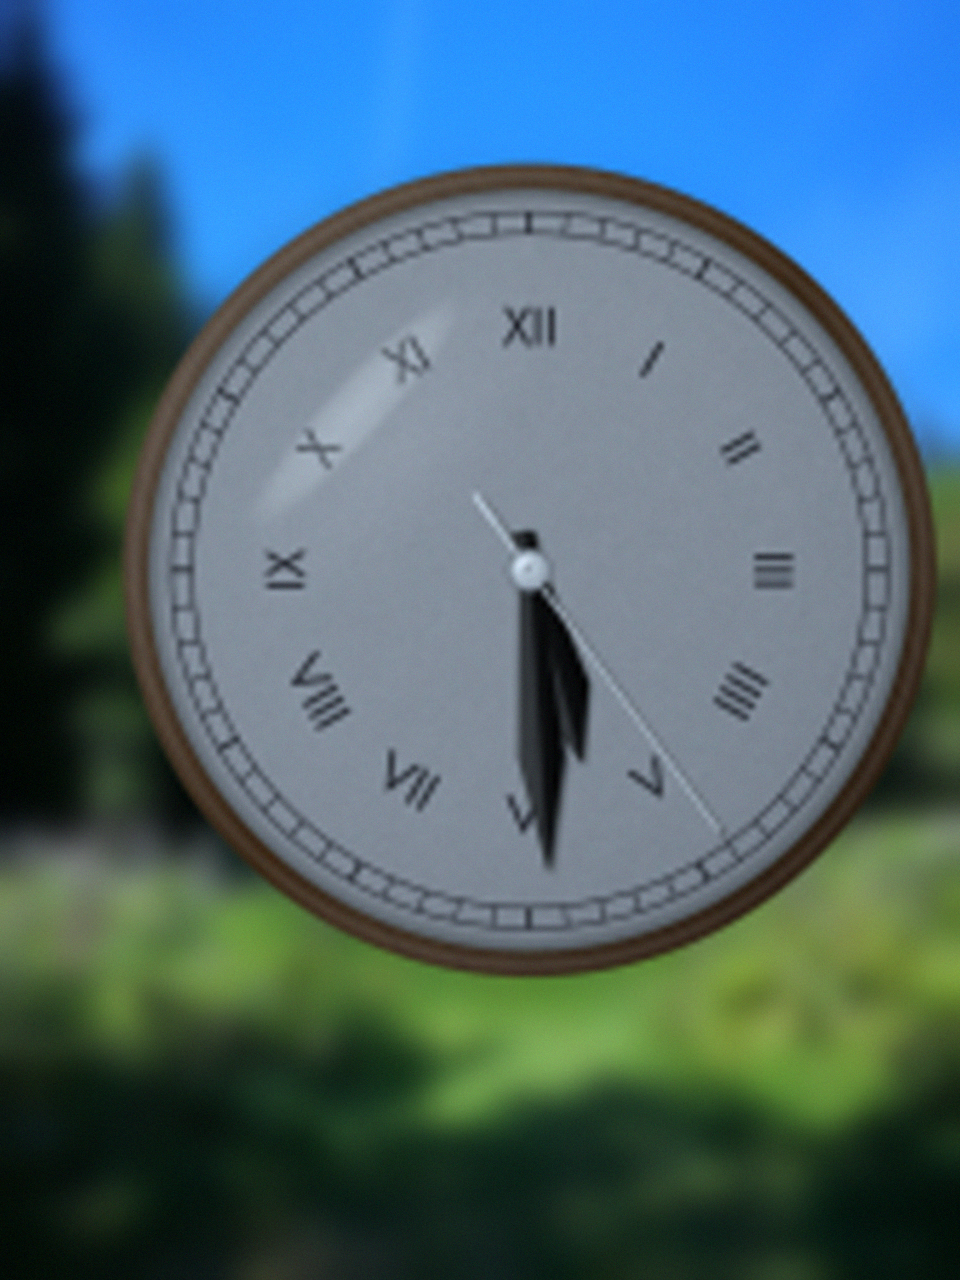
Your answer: 5 h 29 min 24 s
